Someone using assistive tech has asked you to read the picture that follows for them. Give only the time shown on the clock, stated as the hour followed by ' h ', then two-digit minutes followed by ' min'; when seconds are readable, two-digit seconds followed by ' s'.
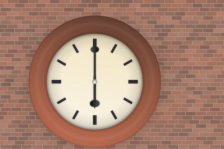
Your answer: 6 h 00 min
